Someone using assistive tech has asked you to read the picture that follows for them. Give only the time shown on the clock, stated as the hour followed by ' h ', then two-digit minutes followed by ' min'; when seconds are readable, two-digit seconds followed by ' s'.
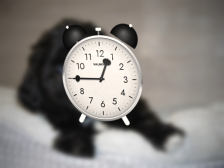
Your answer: 12 h 45 min
